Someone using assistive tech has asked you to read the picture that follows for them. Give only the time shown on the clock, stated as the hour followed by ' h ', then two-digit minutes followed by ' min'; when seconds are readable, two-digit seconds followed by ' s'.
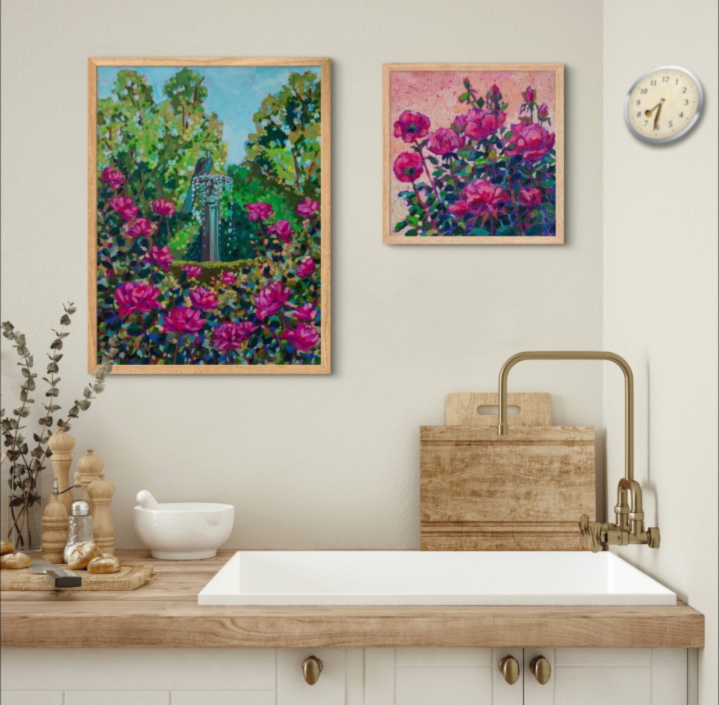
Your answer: 7 h 31 min
